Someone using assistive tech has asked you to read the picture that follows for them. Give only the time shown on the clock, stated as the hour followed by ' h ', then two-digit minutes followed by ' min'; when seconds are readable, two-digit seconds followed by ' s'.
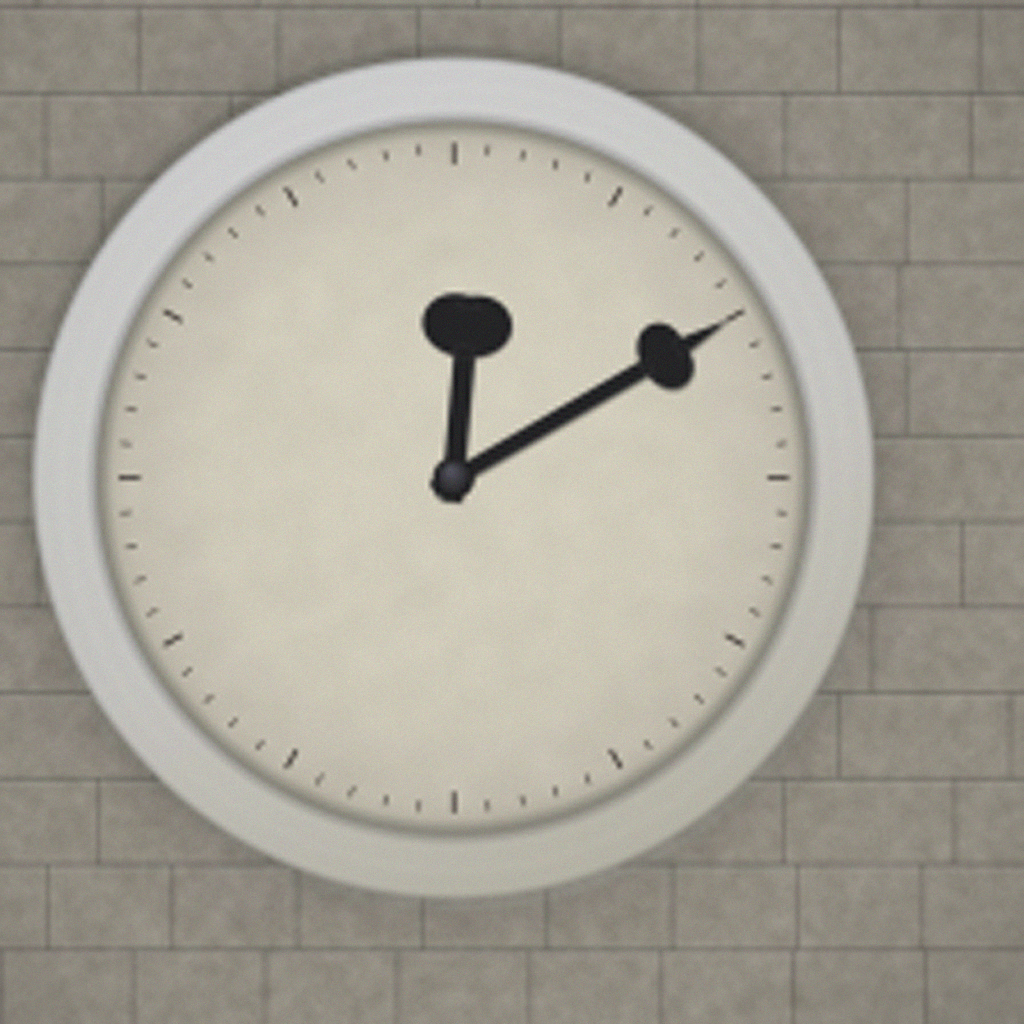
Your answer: 12 h 10 min
